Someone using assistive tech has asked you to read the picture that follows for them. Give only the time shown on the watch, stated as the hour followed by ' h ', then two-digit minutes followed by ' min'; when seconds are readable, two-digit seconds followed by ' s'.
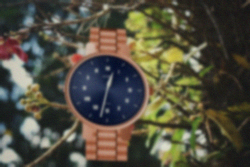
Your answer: 12 h 32 min
